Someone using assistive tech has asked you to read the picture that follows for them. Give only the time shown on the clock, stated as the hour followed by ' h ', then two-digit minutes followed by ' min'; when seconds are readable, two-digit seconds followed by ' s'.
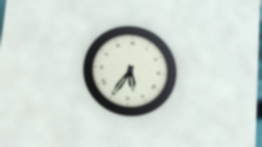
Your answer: 5 h 35 min
